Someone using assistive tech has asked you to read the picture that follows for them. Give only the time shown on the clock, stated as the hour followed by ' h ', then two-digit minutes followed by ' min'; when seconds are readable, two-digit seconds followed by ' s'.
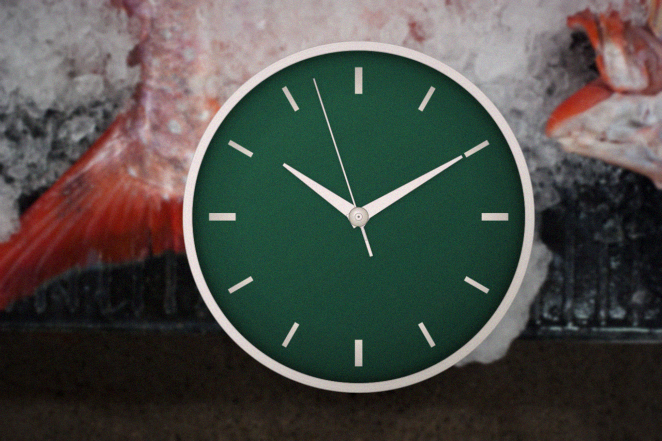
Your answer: 10 h 09 min 57 s
